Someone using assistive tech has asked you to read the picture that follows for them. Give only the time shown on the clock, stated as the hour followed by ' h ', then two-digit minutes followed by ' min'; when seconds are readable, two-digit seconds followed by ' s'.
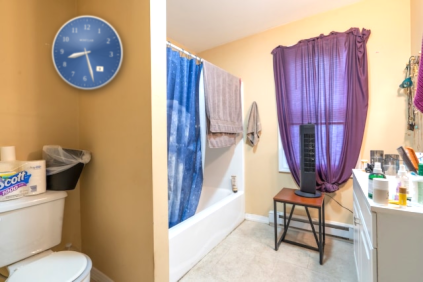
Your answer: 8 h 27 min
